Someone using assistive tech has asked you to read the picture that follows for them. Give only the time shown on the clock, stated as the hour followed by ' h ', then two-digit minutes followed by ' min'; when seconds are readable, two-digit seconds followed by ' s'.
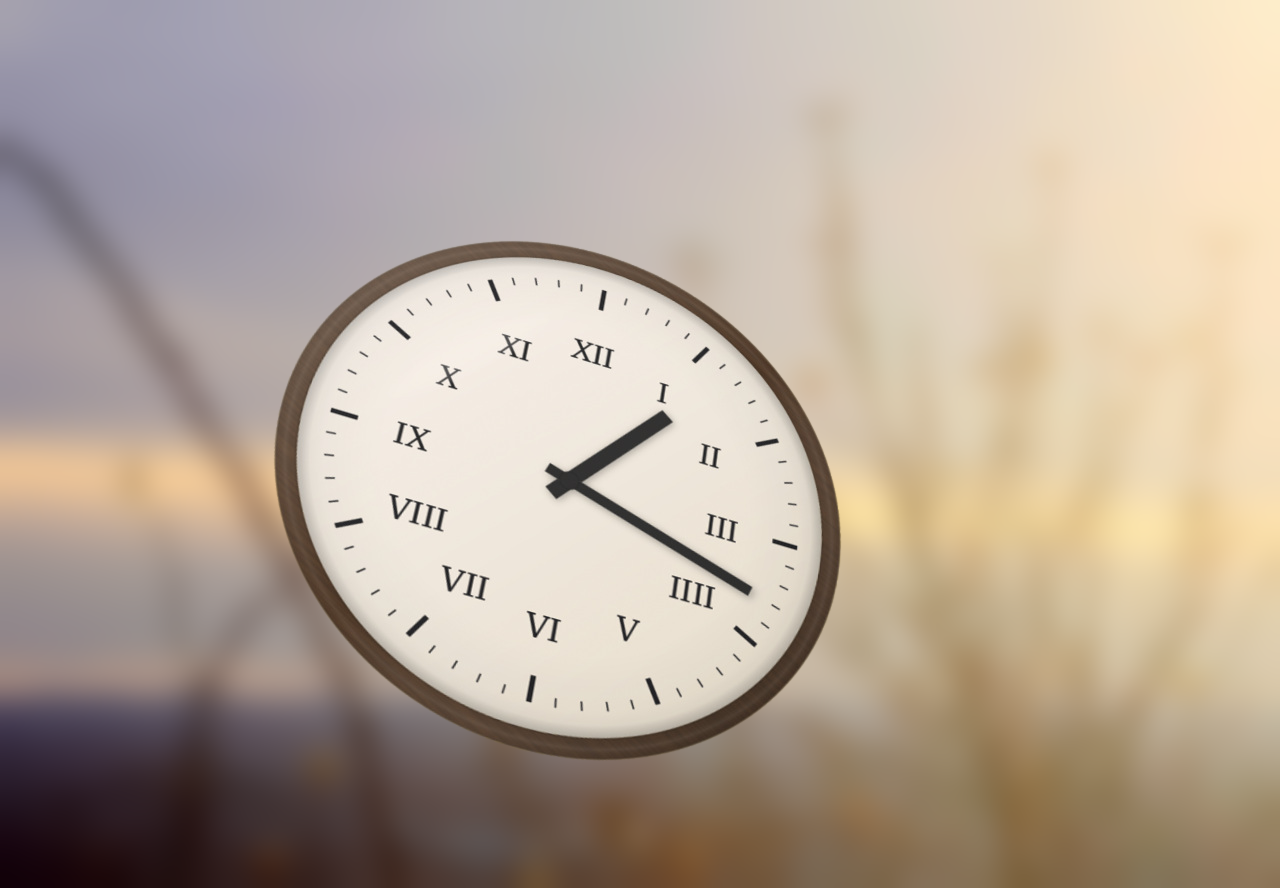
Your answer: 1 h 18 min
